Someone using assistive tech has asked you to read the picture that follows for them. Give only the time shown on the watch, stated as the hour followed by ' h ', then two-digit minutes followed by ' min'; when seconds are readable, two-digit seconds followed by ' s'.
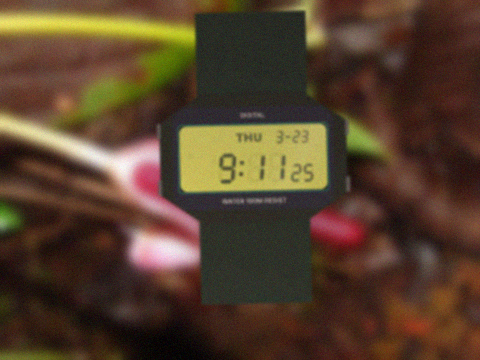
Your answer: 9 h 11 min 25 s
